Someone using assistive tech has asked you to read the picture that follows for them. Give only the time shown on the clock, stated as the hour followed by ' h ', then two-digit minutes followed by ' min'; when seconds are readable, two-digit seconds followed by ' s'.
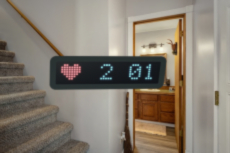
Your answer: 2 h 01 min
